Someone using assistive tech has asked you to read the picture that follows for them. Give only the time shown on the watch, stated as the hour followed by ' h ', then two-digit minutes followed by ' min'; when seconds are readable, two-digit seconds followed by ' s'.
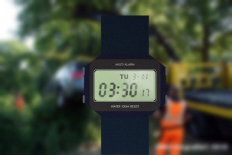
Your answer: 3 h 30 min 17 s
